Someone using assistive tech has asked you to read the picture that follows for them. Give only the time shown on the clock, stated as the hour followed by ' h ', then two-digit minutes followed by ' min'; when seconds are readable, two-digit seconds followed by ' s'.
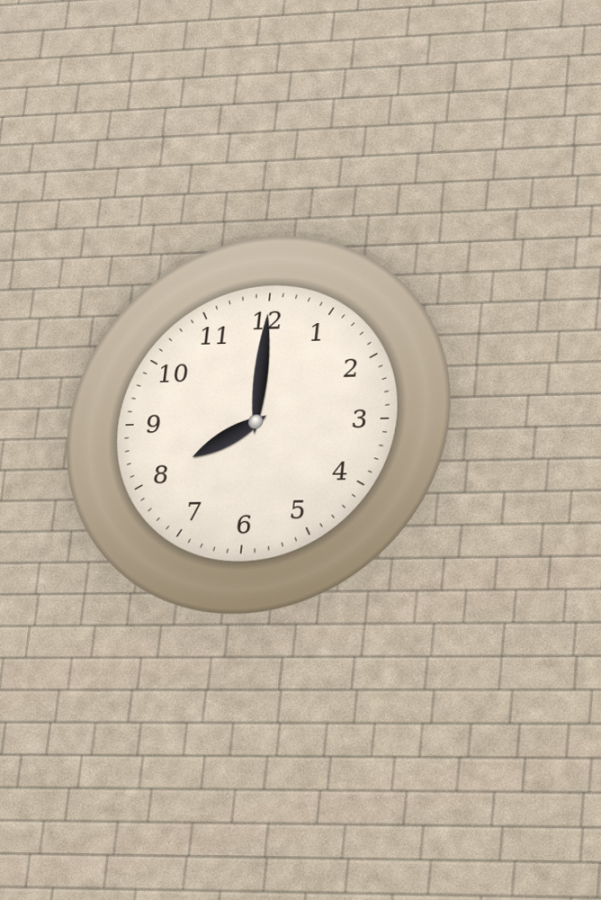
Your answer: 8 h 00 min
